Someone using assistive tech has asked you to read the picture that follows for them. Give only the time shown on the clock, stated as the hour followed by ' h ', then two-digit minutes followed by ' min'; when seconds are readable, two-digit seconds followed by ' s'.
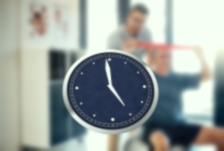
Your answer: 4 h 59 min
